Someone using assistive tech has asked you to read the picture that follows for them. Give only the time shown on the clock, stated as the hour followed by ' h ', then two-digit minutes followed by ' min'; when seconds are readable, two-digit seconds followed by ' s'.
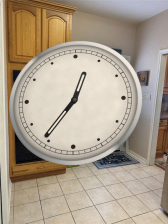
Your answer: 12 h 36 min
